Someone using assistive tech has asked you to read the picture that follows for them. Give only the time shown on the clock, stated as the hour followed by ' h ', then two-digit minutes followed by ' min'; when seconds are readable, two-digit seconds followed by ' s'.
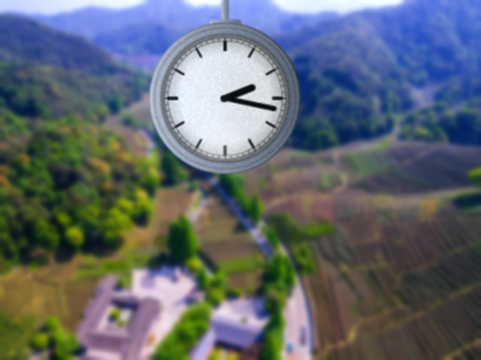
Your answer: 2 h 17 min
